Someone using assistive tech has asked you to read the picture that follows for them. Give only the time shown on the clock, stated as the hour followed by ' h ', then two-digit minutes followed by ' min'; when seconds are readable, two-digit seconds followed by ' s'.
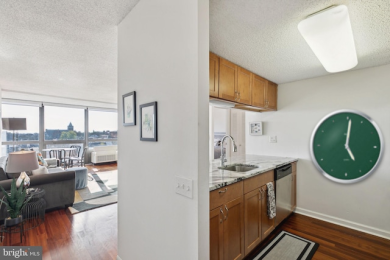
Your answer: 5 h 01 min
